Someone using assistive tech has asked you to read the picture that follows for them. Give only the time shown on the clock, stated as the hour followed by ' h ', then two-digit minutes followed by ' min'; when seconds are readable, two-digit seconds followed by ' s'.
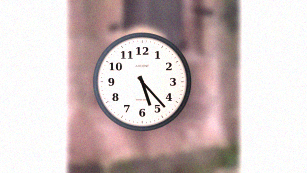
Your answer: 5 h 23 min
